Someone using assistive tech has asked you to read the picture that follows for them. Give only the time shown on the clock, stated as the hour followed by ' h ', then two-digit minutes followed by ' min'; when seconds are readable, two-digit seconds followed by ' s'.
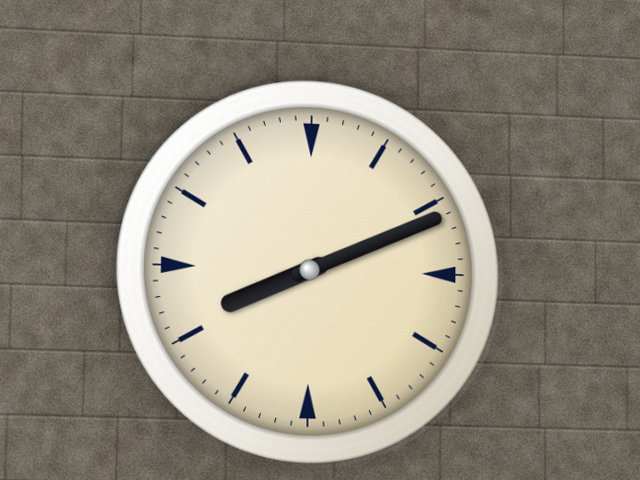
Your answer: 8 h 11 min
